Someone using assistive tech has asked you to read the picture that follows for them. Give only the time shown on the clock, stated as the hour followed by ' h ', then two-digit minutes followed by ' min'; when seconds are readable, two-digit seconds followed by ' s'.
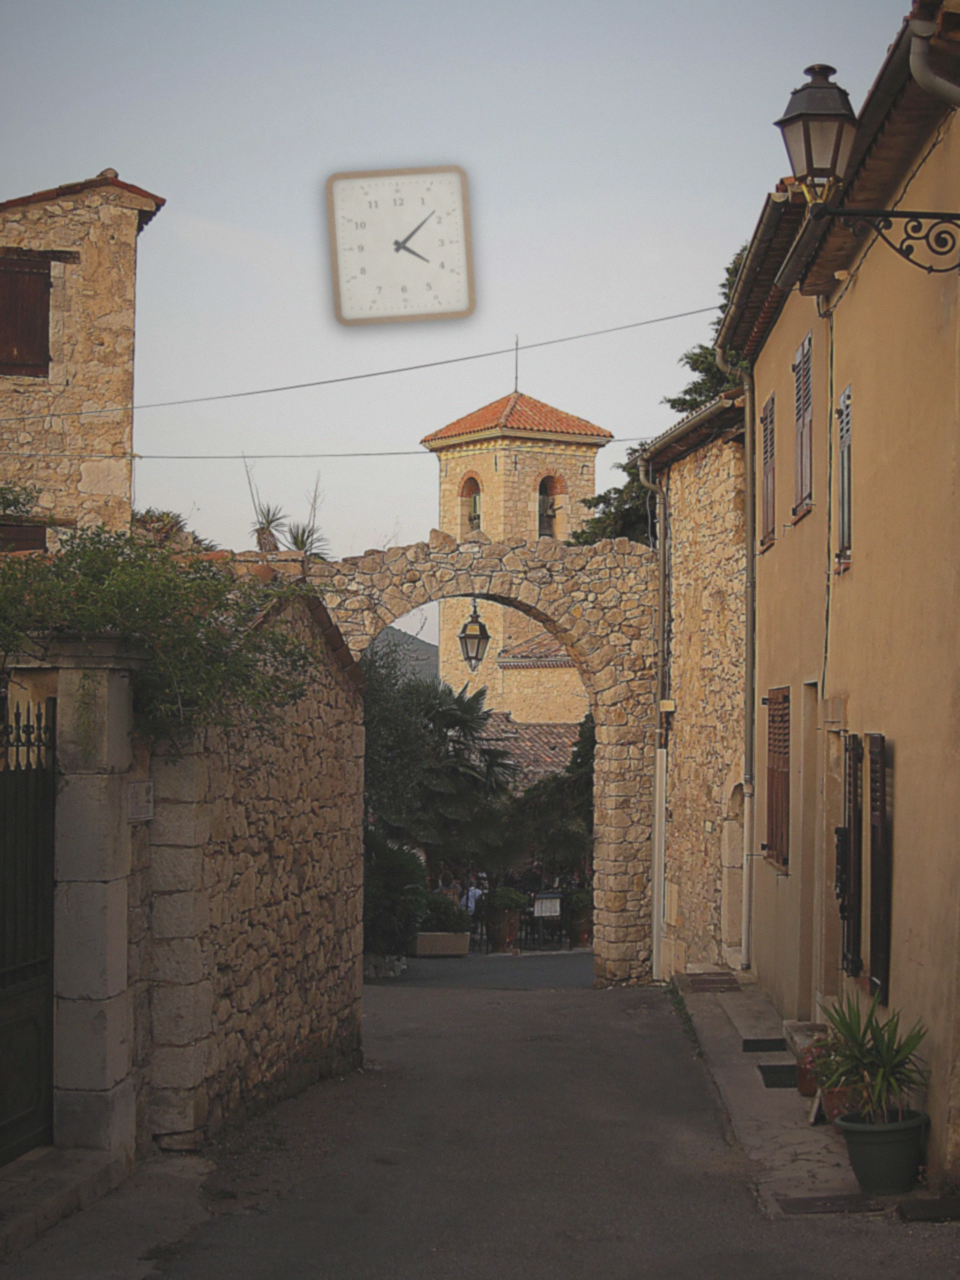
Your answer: 4 h 08 min
